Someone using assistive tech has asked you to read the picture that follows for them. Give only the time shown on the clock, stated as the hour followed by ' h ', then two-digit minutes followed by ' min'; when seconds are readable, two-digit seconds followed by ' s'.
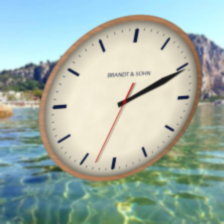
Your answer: 2 h 10 min 33 s
